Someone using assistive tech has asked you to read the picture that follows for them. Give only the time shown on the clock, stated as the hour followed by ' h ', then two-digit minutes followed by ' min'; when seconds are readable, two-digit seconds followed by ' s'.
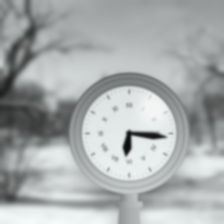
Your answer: 6 h 16 min
